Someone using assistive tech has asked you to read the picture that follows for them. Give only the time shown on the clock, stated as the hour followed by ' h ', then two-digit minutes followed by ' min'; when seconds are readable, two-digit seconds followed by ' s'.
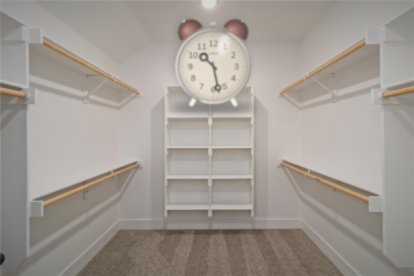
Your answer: 10 h 28 min
